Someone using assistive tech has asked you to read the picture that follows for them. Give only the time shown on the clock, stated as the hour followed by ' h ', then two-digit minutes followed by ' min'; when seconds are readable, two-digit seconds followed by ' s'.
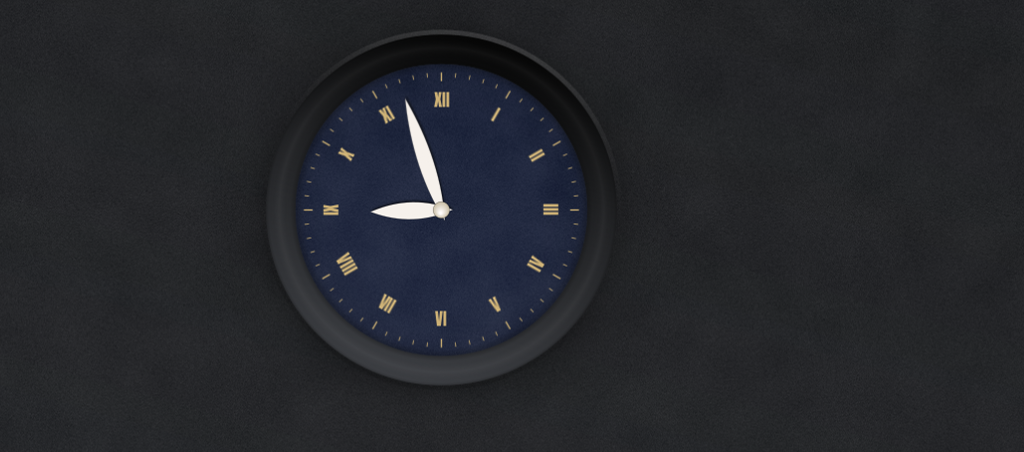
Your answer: 8 h 57 min
